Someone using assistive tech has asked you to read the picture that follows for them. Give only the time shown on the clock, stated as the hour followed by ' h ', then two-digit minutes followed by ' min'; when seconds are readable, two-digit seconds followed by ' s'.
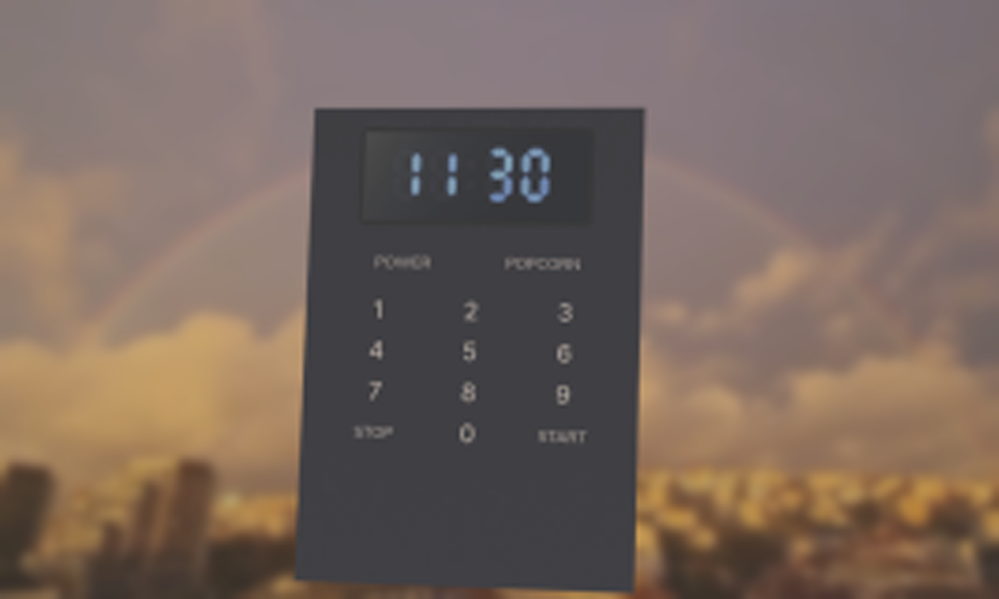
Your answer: 11 h 30 min
